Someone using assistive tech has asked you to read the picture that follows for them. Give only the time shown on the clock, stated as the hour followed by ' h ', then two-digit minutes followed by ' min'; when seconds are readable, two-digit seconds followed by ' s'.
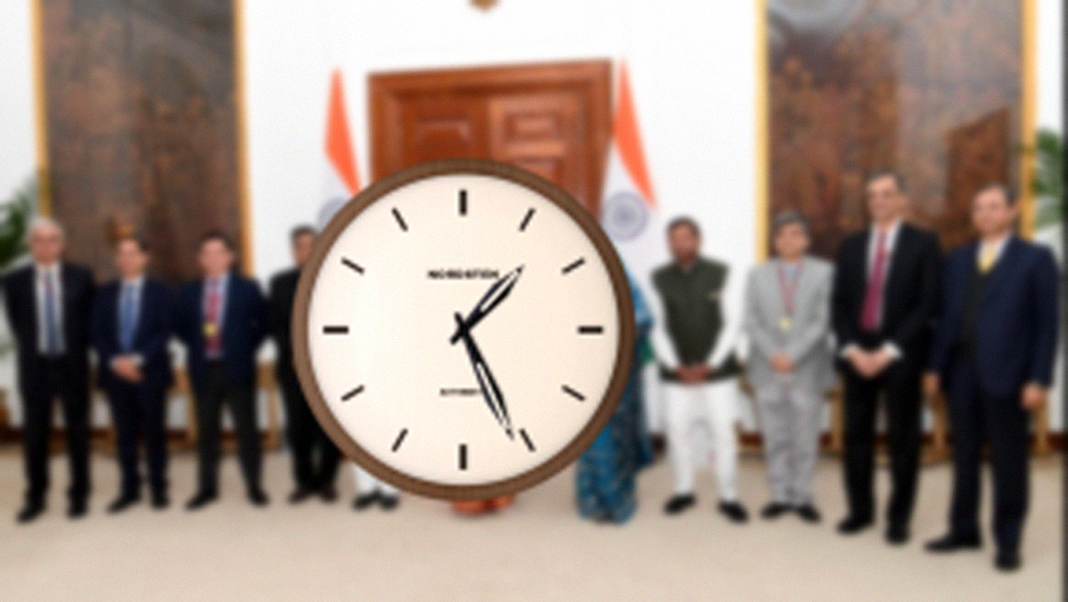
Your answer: 1 h 26 min
